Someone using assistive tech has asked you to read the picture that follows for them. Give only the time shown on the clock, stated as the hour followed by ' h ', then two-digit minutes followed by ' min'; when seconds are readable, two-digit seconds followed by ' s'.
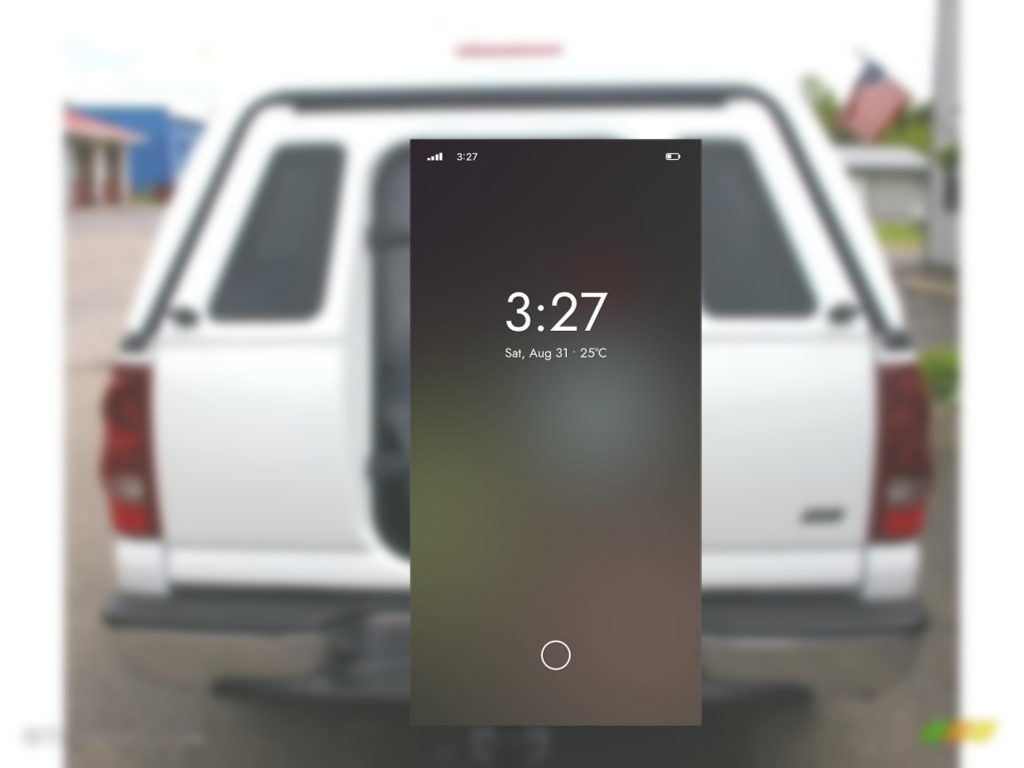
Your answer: 3 h 27 min
